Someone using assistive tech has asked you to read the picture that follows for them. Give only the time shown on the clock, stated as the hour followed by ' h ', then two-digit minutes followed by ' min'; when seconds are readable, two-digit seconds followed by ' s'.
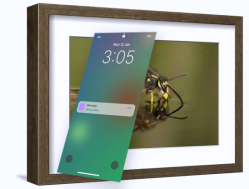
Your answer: 3 h 05 min
